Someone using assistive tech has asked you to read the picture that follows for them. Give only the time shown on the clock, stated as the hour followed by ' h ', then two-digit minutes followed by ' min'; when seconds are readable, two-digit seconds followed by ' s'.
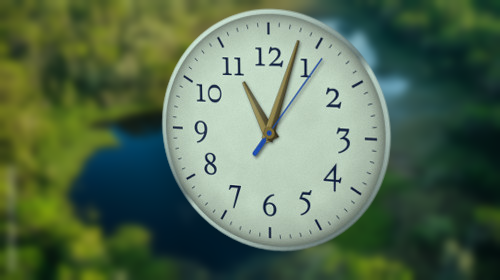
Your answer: 11 h 03 min 06 s
